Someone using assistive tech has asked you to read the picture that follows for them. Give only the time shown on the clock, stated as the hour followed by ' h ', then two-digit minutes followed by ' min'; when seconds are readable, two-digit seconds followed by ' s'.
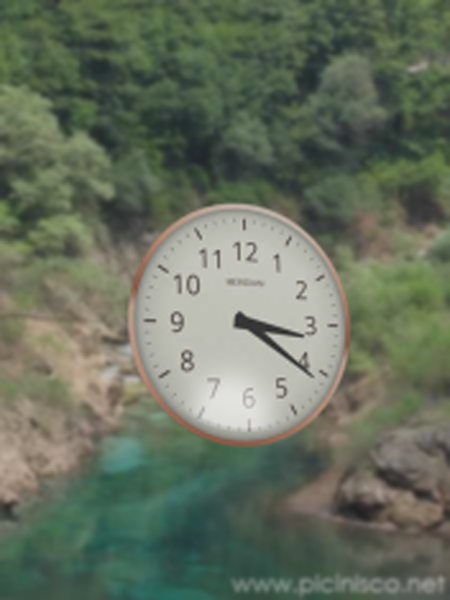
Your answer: 3 h 21 min
